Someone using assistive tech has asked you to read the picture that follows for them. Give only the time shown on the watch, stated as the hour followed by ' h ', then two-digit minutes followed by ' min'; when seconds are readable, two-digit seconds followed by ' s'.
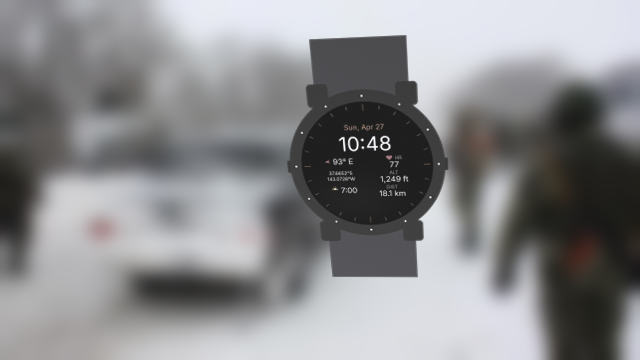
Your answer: 10 h 48 min
